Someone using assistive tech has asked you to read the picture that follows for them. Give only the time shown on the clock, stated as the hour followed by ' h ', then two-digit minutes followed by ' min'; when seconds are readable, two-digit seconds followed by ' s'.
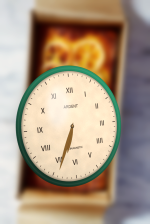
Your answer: 6 h 34 min
